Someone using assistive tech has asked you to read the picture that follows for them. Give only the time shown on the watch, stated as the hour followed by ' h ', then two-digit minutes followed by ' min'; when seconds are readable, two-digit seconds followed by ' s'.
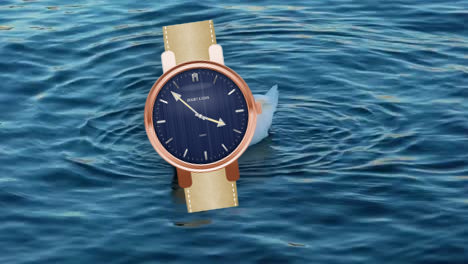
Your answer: 3 h 53 min
